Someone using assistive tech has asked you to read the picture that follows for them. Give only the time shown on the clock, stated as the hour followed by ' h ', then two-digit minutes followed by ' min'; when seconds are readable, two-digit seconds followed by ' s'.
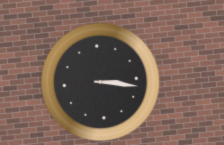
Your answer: 3 h 17 min
